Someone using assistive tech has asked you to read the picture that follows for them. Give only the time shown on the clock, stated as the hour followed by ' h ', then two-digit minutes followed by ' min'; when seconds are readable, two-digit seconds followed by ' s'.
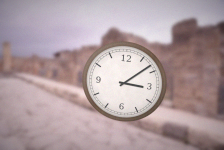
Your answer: 3 h 08 min
